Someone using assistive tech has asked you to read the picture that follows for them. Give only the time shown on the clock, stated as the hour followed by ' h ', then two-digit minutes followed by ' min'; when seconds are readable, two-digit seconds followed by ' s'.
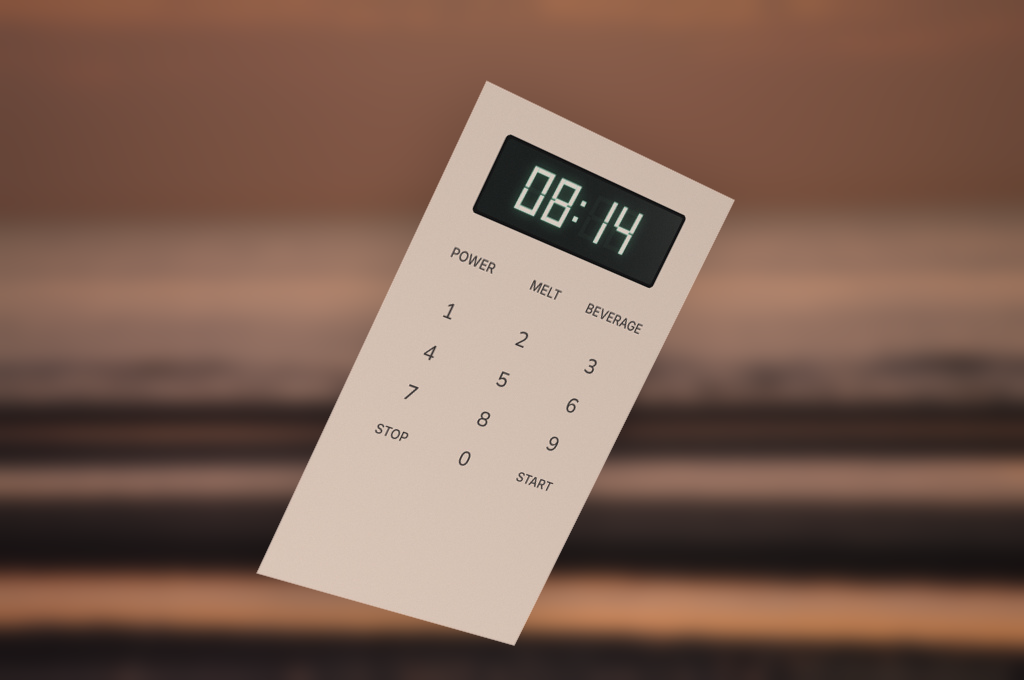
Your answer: 8 h 14 min
